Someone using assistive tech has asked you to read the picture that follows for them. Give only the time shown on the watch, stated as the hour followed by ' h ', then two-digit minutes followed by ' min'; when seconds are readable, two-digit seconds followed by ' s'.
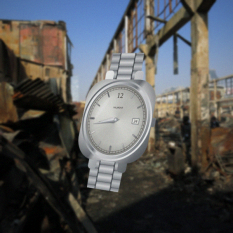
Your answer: 8 h 43 min
